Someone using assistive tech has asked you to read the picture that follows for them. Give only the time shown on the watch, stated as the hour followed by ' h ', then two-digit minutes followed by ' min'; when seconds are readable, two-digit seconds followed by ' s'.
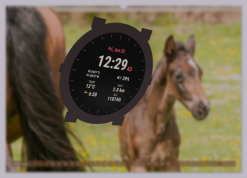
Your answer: 12 h 29 min
